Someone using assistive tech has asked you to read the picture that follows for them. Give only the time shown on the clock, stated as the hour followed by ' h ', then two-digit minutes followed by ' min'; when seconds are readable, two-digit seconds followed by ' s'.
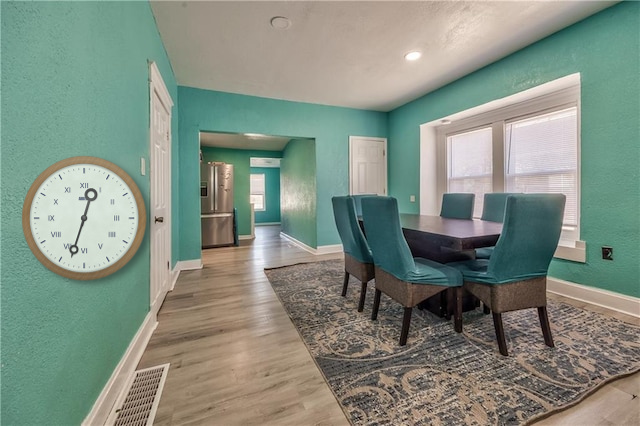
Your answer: 12 h 33 min
